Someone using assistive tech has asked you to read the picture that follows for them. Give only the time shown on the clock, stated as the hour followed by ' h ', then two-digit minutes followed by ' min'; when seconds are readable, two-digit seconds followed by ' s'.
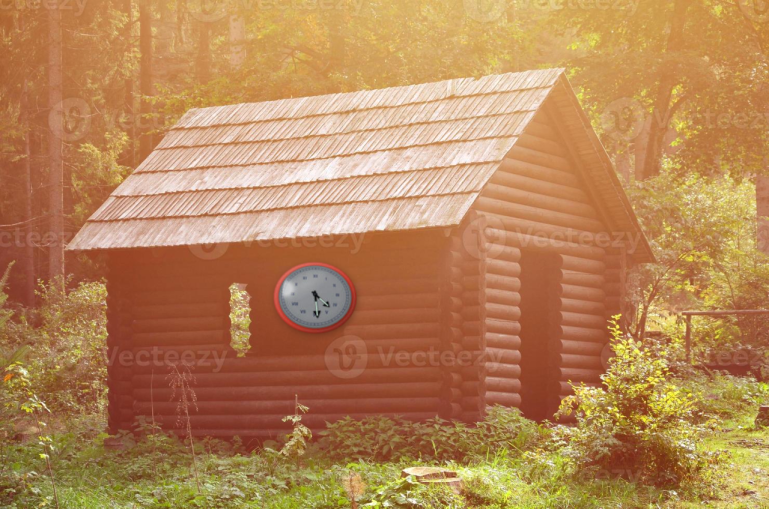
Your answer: 4 h 29 min
